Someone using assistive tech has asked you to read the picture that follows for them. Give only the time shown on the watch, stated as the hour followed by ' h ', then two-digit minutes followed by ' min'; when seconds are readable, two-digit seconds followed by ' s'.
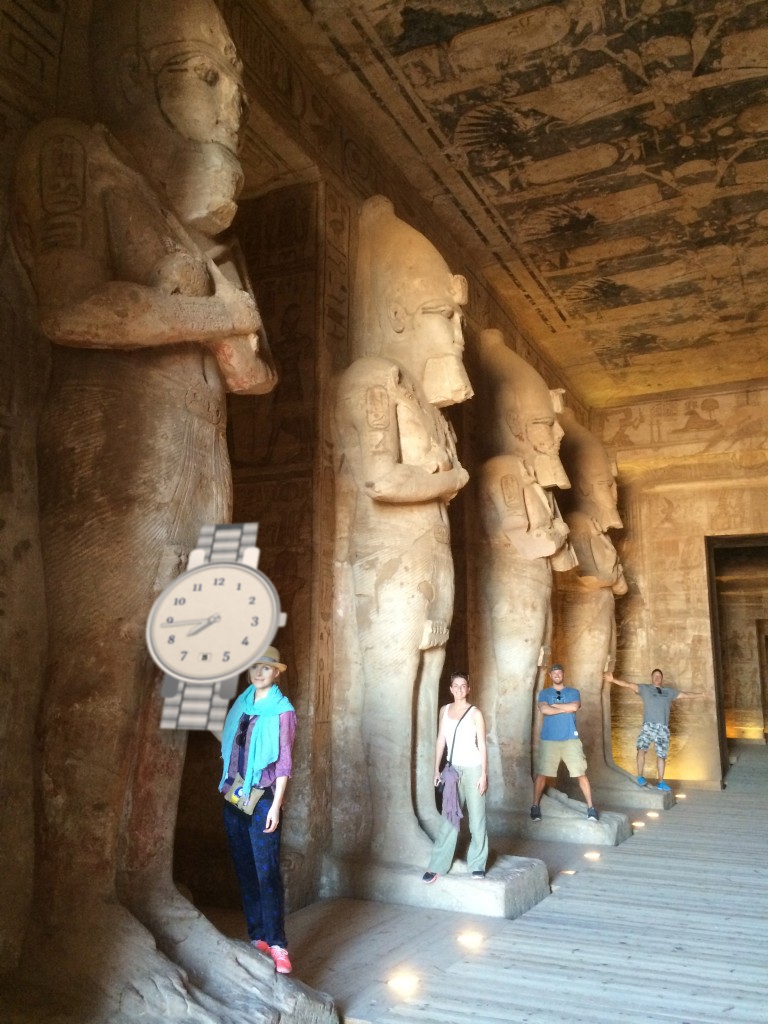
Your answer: 7 h 44 min
